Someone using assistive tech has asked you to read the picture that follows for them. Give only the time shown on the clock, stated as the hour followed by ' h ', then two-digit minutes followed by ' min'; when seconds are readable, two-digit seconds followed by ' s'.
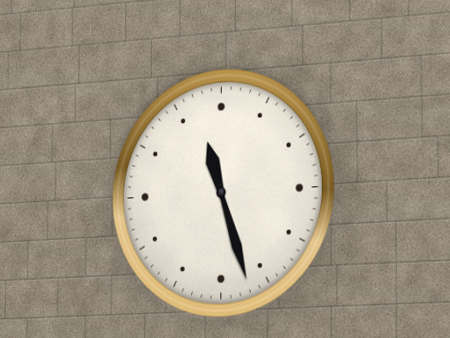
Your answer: 11 h 27 min
